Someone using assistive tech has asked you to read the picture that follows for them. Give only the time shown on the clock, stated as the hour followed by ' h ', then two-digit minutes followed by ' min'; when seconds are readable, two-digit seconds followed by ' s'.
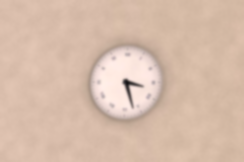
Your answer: 3 h 27 min
